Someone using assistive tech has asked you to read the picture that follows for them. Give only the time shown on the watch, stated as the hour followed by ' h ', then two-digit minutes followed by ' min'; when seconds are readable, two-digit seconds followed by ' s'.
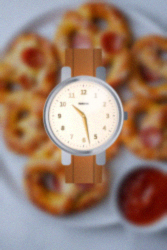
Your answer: 10 h 28 min
